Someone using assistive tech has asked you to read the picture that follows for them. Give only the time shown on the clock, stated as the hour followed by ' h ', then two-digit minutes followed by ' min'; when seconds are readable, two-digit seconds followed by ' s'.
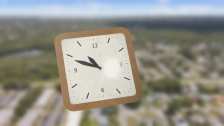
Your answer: 10 h 49 min
